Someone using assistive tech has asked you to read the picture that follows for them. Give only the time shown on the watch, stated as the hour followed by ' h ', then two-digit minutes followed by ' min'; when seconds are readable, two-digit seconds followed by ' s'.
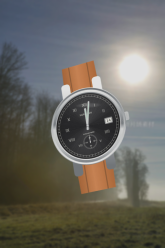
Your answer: 12 h 02 min
